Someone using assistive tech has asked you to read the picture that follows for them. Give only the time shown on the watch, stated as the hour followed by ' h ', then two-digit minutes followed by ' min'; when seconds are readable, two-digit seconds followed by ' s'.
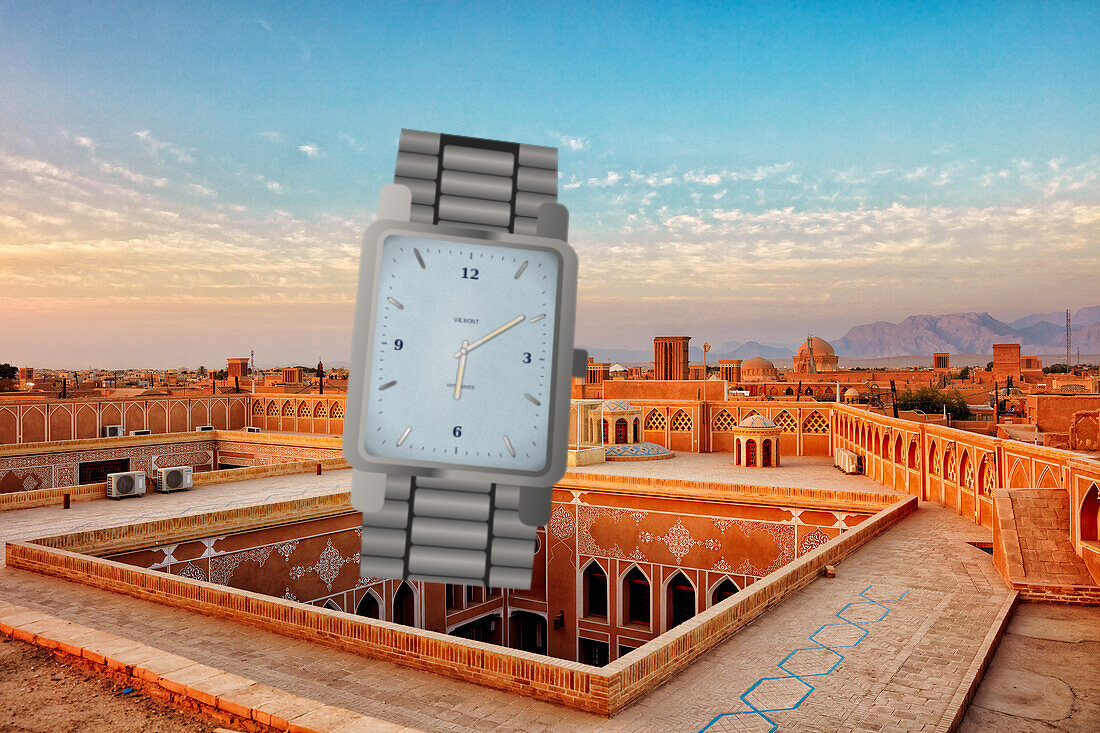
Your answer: 6 h 09 min
